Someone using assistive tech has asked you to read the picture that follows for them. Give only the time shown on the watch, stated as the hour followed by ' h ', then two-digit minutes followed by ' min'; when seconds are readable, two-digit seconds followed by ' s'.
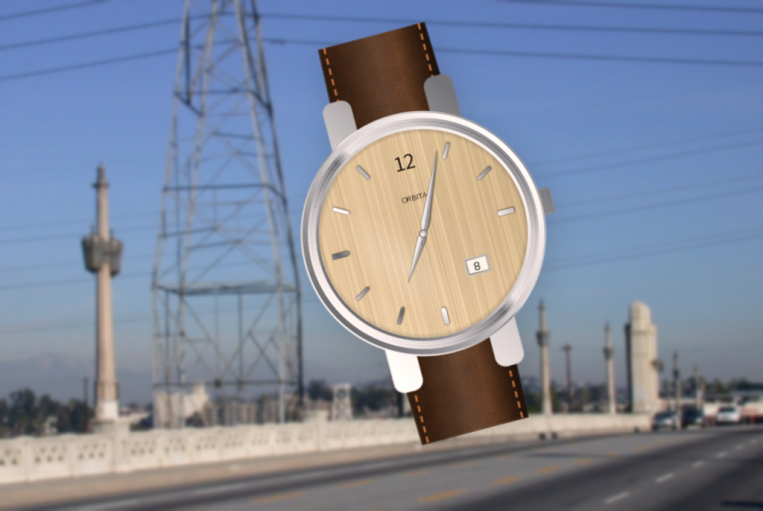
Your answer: 7 h 04 min
